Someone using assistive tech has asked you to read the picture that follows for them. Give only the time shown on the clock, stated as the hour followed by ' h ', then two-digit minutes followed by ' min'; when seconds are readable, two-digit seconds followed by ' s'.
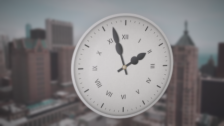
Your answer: 1 h 57 min
